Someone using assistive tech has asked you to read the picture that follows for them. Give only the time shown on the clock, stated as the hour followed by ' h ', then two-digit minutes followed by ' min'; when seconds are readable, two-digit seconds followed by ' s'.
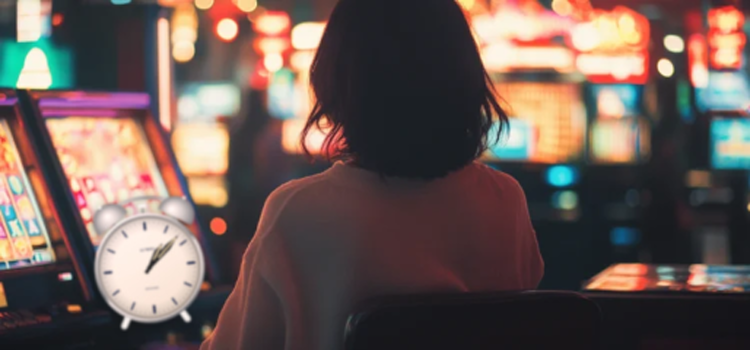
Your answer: 1 h 08 min
